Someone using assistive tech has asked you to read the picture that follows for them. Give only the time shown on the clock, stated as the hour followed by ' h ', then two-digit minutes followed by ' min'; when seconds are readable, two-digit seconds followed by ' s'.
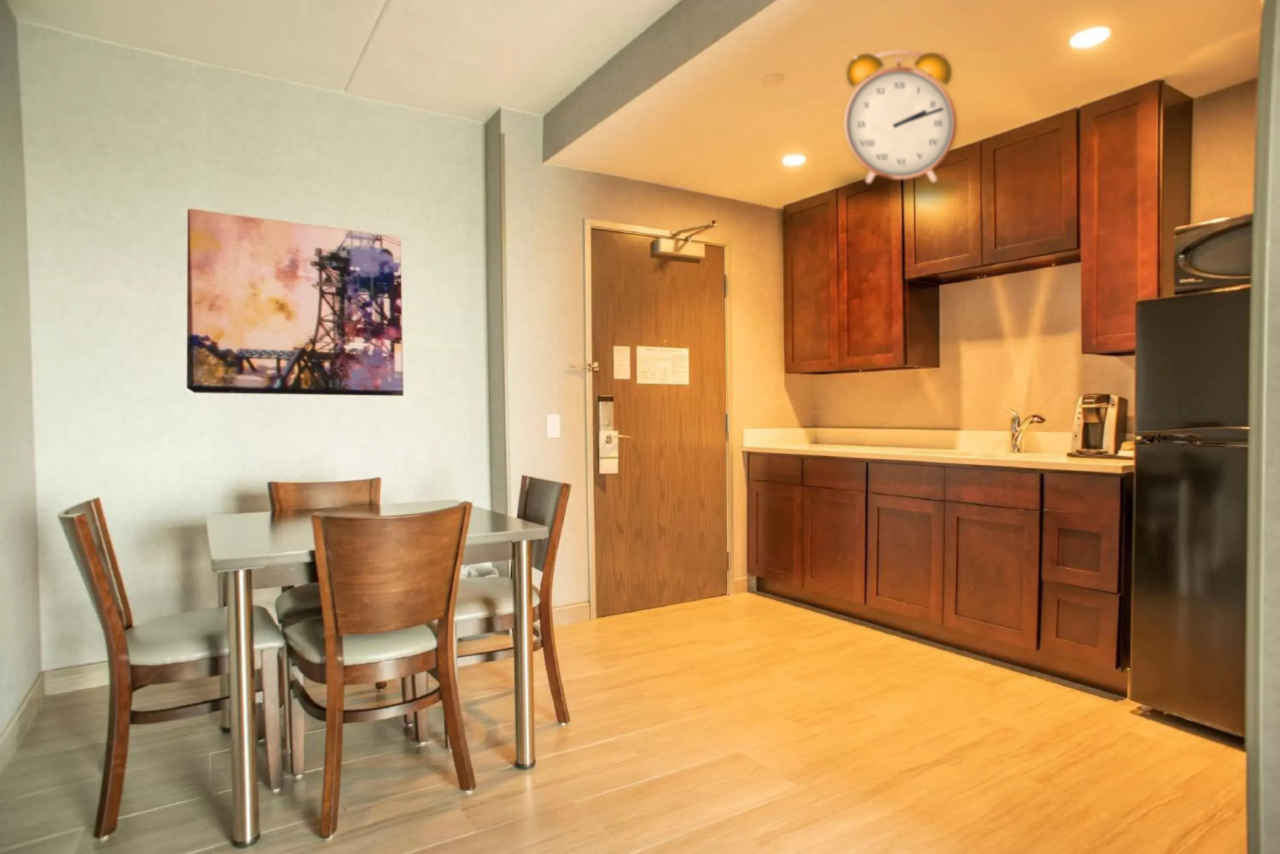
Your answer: 2 h 12 min
